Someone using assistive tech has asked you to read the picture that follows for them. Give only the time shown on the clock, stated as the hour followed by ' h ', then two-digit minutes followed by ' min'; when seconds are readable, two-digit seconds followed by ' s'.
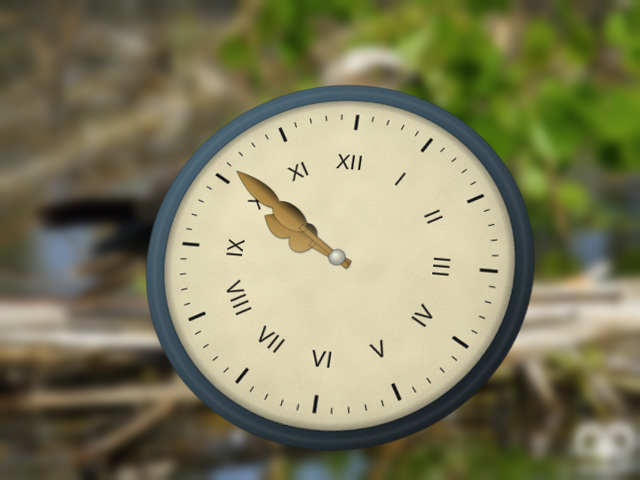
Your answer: 9 h 51 min
